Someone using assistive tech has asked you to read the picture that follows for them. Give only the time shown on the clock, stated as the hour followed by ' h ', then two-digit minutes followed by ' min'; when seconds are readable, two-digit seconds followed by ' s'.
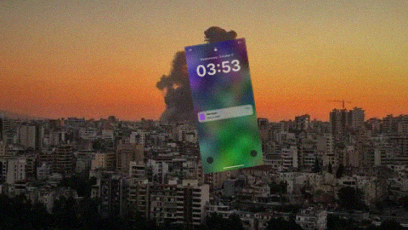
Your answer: 3 h 53 min
